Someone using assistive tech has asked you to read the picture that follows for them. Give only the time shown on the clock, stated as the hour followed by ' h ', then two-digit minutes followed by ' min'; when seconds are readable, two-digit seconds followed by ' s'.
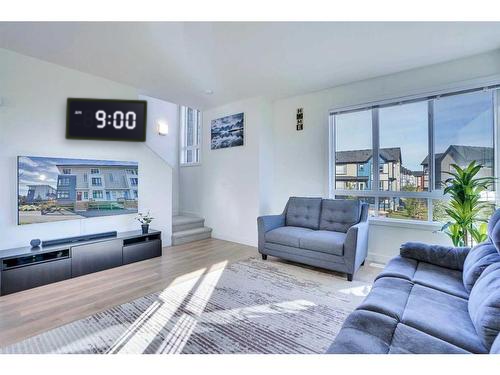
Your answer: 9 h 00 min
